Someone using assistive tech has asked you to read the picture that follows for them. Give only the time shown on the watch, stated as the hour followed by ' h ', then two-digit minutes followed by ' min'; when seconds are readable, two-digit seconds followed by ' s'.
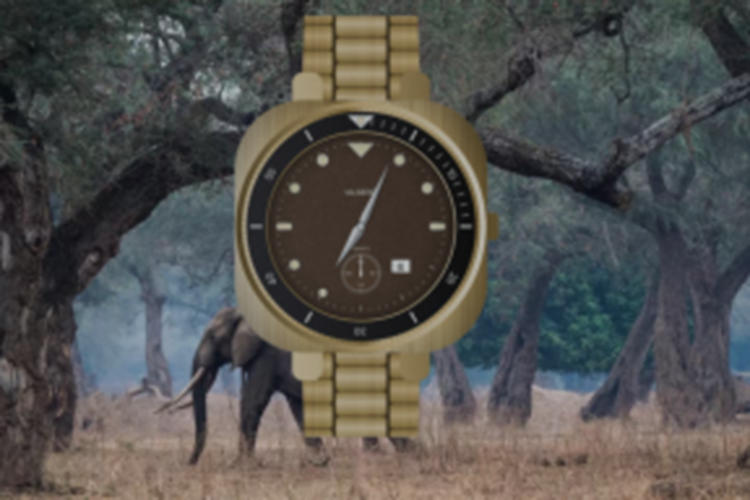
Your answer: 7 h 04 min
